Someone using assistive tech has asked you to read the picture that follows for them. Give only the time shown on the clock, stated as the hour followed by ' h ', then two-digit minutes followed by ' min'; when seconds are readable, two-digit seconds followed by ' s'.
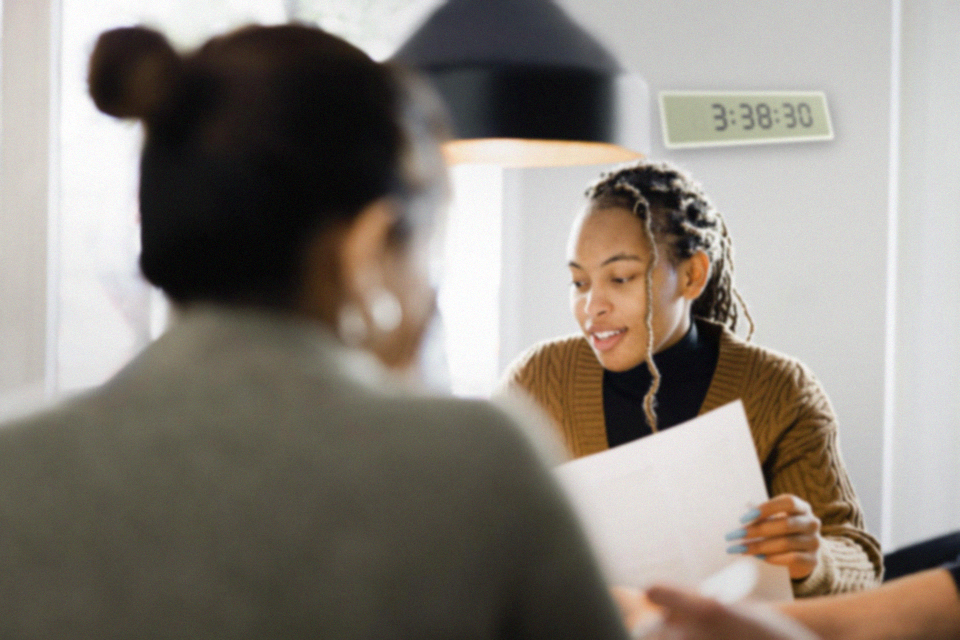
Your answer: 3 h 38 min 30 s
